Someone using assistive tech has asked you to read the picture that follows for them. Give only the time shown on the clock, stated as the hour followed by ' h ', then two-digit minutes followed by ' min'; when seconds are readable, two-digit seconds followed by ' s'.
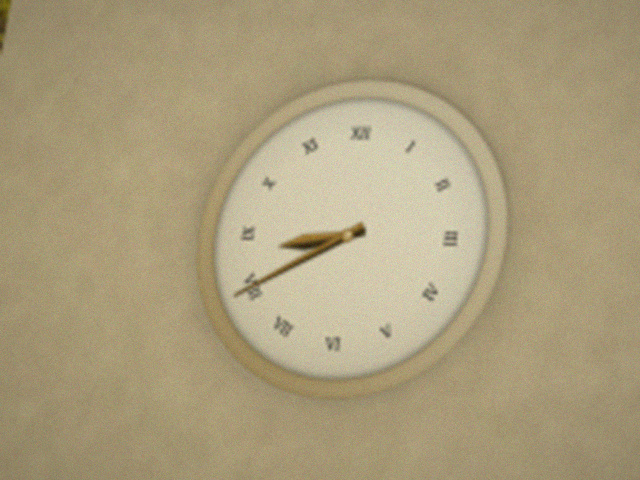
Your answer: 8 h 40 min
